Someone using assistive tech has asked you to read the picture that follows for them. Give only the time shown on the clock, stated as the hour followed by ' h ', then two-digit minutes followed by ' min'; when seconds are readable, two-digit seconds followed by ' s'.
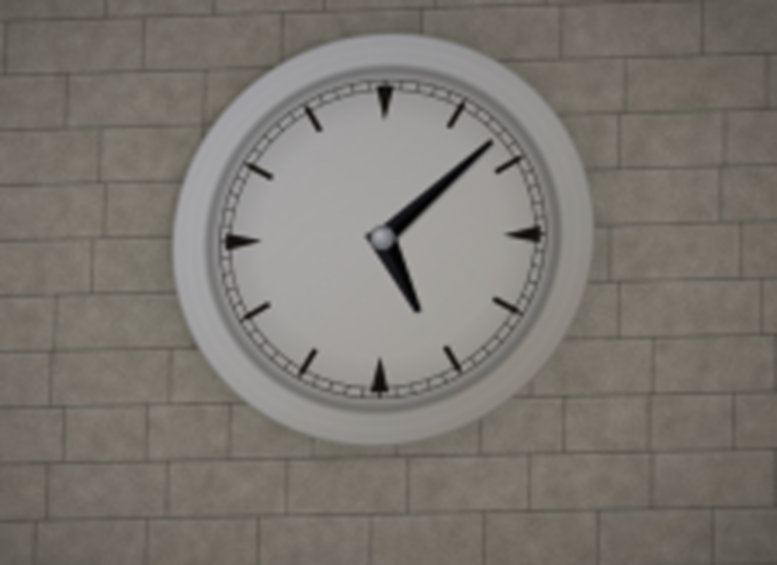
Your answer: 5 h 08 min
